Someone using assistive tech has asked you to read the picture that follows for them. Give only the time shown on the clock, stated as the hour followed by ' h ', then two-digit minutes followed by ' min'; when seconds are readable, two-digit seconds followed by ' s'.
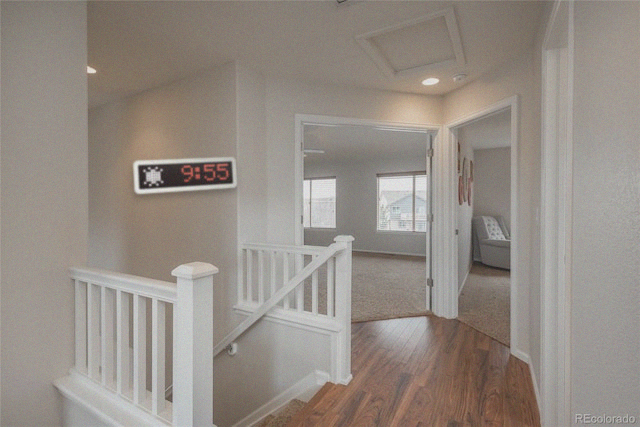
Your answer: 9 h 55 min
